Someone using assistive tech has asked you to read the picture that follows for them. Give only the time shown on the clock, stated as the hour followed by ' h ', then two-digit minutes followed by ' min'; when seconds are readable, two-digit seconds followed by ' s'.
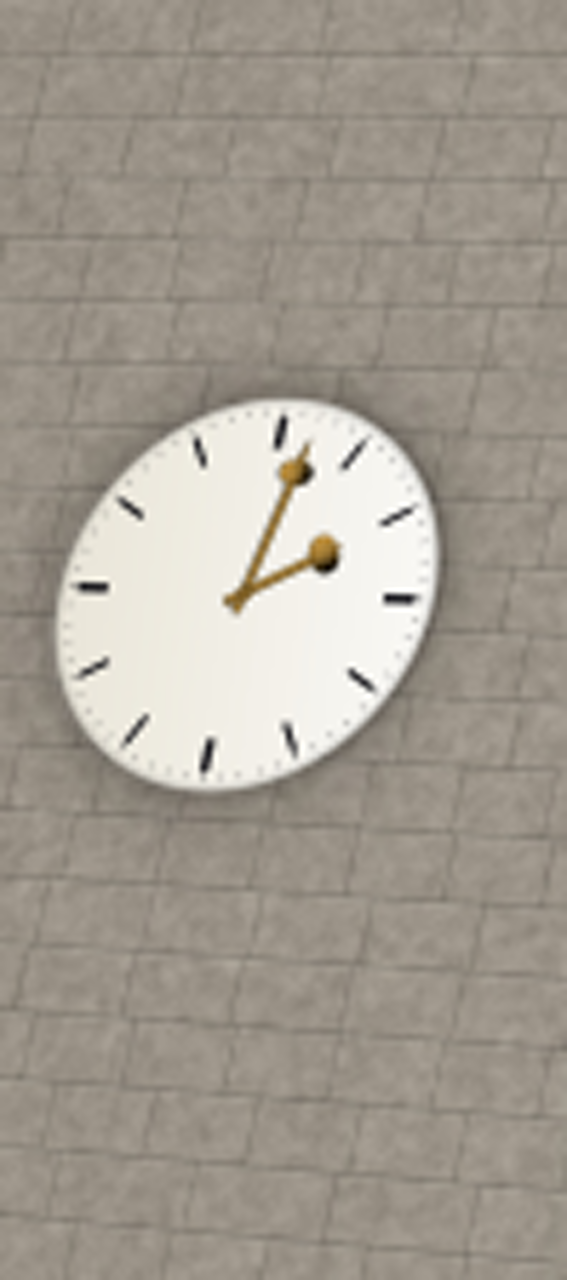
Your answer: 2 h 02 min
